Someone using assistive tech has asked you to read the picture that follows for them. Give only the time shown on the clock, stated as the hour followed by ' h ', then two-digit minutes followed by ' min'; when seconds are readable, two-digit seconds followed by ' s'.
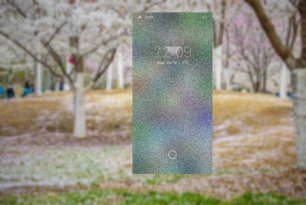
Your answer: 22 h 09 min
